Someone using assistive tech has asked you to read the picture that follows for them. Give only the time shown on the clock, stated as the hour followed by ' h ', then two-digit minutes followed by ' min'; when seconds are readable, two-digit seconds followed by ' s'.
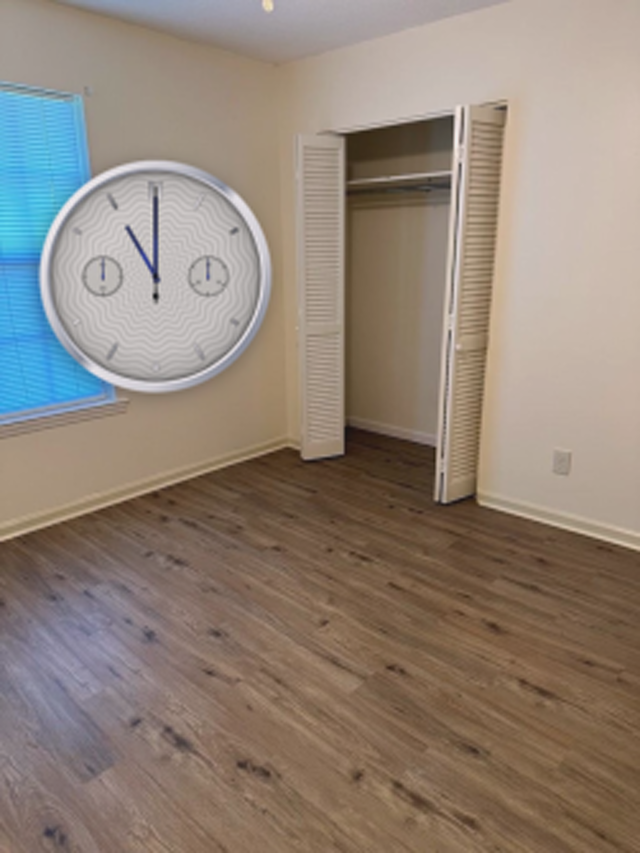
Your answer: 11 h 00 min
